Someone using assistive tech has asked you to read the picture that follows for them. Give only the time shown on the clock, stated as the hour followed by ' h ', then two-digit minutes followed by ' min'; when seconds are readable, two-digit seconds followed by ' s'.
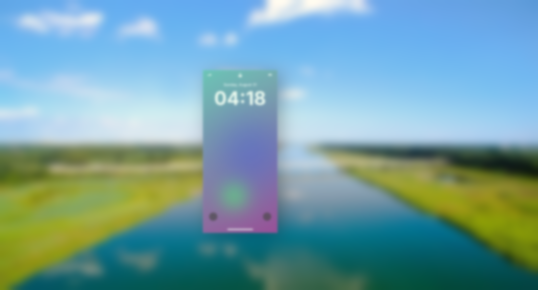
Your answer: 4 h 18 min
